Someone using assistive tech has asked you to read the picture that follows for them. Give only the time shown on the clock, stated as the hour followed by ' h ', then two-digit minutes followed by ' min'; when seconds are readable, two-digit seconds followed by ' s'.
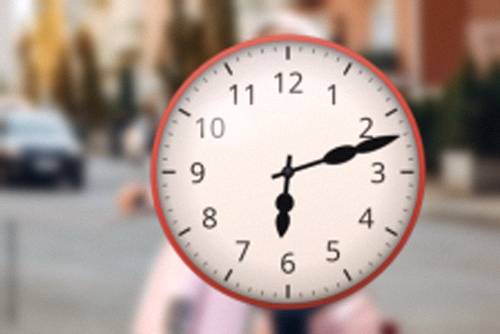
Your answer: 6 h 12 min
